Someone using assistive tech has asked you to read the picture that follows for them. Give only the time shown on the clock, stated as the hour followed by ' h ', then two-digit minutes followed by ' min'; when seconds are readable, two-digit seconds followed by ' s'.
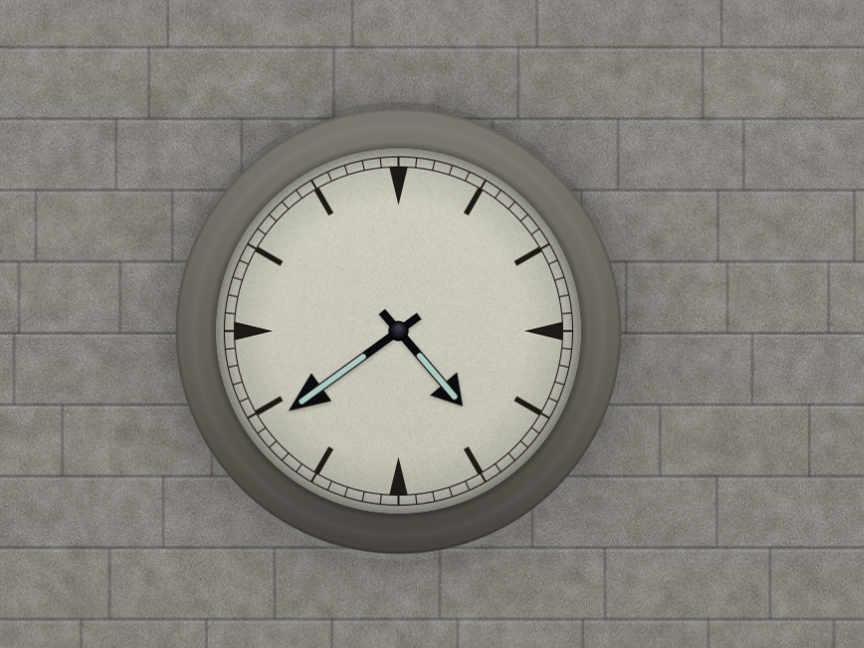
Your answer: 4 h 39 min
